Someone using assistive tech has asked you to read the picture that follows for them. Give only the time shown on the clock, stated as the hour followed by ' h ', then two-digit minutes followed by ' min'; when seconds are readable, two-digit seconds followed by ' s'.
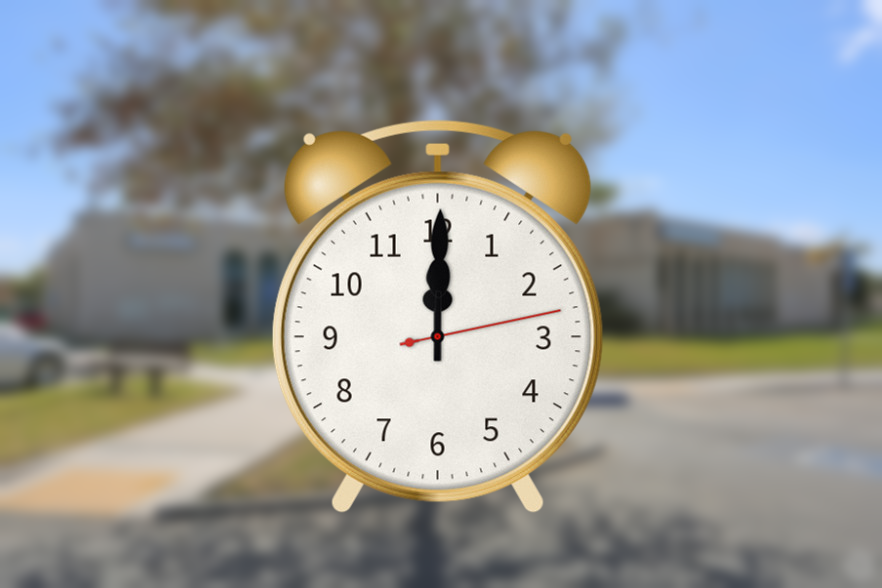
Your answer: 12 h 00 min 13 s
